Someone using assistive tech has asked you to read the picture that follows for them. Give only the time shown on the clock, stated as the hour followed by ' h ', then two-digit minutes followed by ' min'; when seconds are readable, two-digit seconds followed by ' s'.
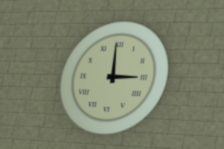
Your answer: 2 h 59 min
